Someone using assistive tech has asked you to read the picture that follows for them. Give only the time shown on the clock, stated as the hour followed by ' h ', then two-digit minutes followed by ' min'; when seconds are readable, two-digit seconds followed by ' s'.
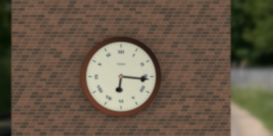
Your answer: 6 h 16 min
